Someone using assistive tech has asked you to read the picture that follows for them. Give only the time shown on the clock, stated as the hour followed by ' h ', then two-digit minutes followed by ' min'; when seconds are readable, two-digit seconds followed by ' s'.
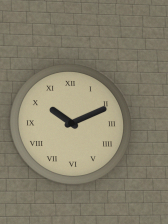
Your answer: 10 h 11 min
